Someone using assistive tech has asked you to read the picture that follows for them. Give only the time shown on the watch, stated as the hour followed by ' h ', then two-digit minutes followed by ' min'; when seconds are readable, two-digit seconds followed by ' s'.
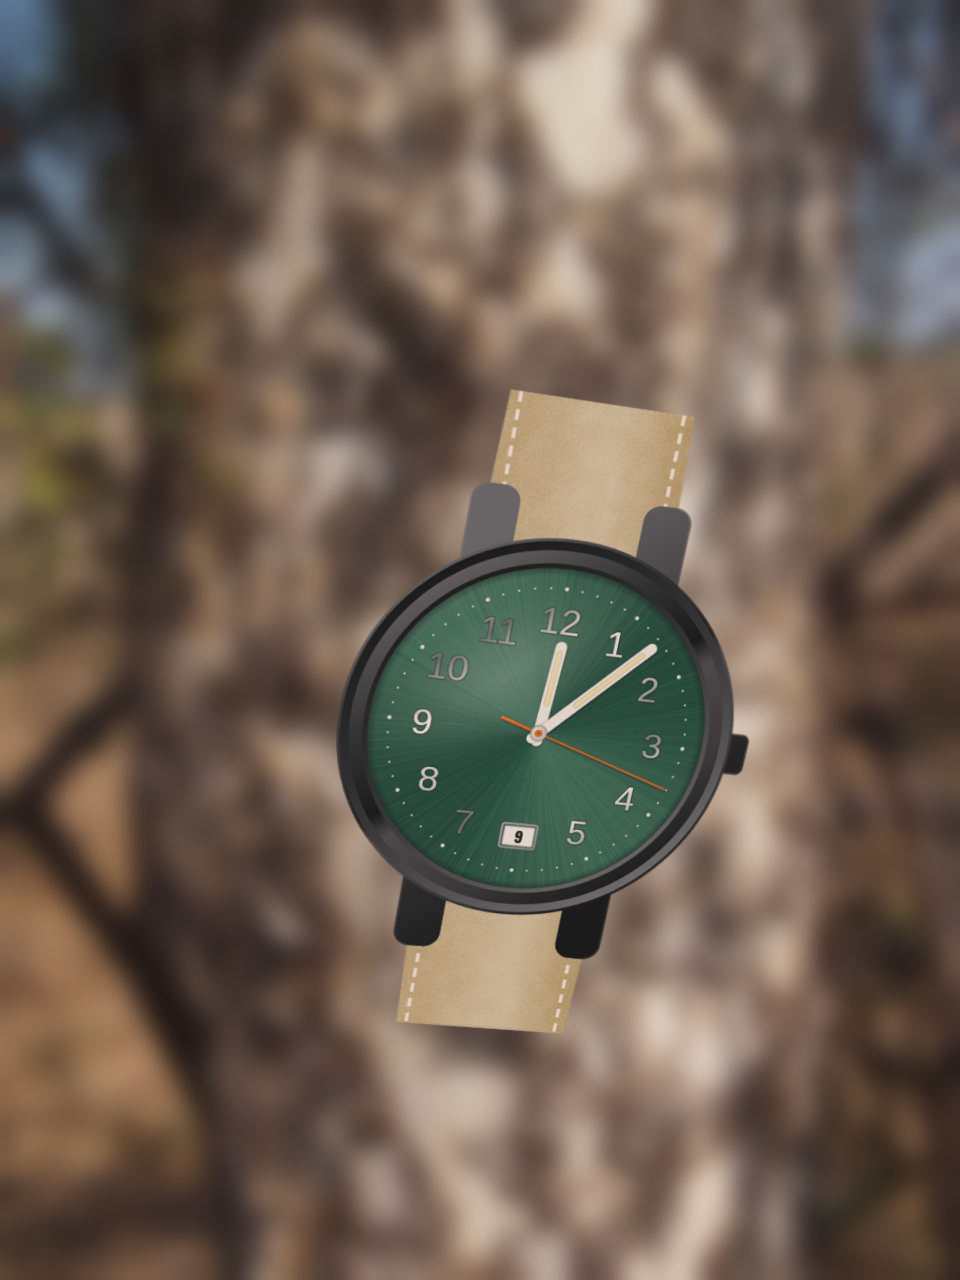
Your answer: 12 h 07 min 18 s
